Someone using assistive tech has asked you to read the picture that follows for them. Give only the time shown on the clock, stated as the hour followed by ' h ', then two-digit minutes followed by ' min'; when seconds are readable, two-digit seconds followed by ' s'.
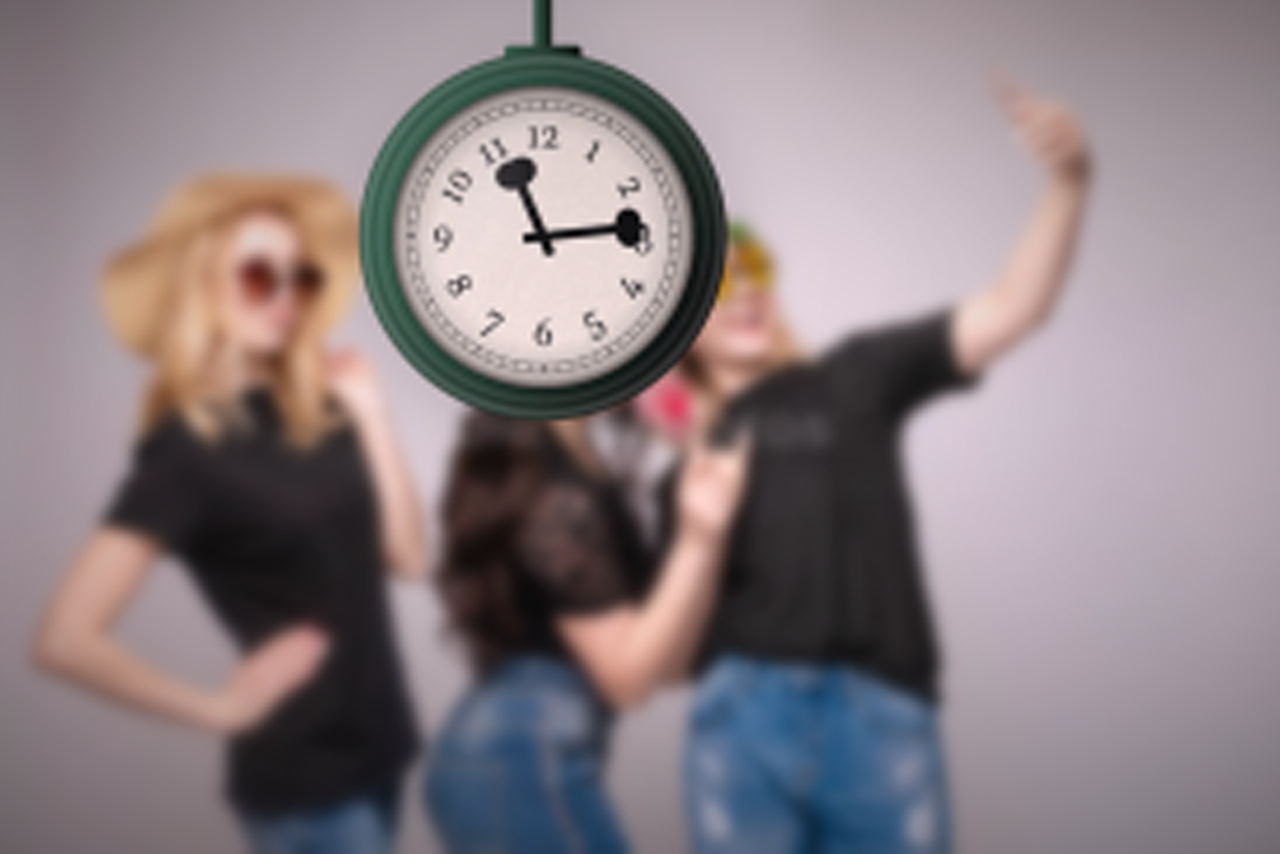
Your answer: 11 h 14 min
